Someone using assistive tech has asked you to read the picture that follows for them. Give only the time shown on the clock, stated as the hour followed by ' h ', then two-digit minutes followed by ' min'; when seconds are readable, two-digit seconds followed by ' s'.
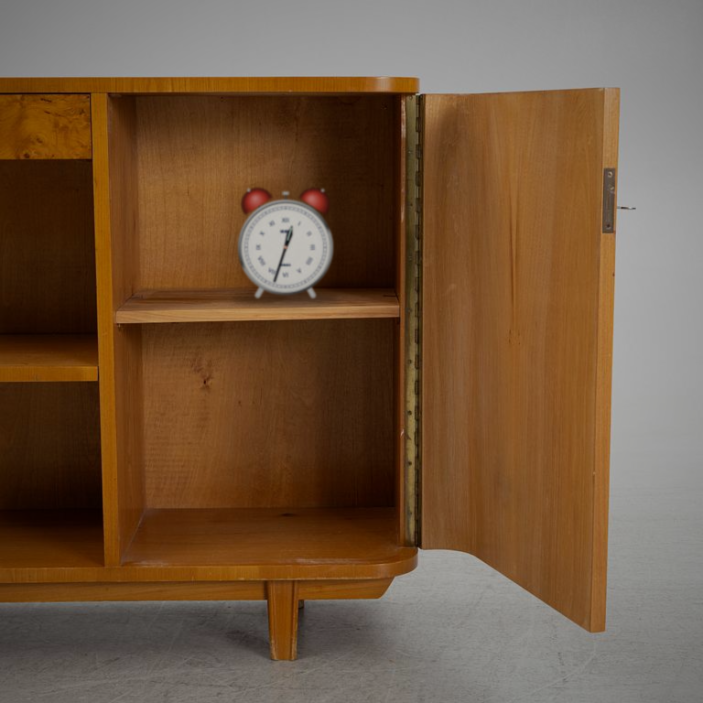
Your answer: 12 h 33 min
